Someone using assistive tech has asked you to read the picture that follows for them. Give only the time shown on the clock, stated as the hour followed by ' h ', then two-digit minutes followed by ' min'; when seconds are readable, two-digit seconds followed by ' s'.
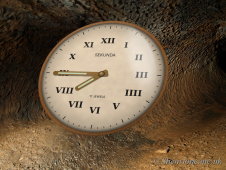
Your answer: 7 h 45 min
